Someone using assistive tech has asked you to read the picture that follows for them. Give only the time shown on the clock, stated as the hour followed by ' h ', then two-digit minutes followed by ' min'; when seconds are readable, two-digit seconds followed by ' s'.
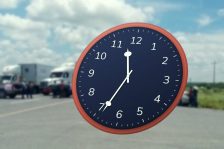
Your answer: 11 h 34 min
